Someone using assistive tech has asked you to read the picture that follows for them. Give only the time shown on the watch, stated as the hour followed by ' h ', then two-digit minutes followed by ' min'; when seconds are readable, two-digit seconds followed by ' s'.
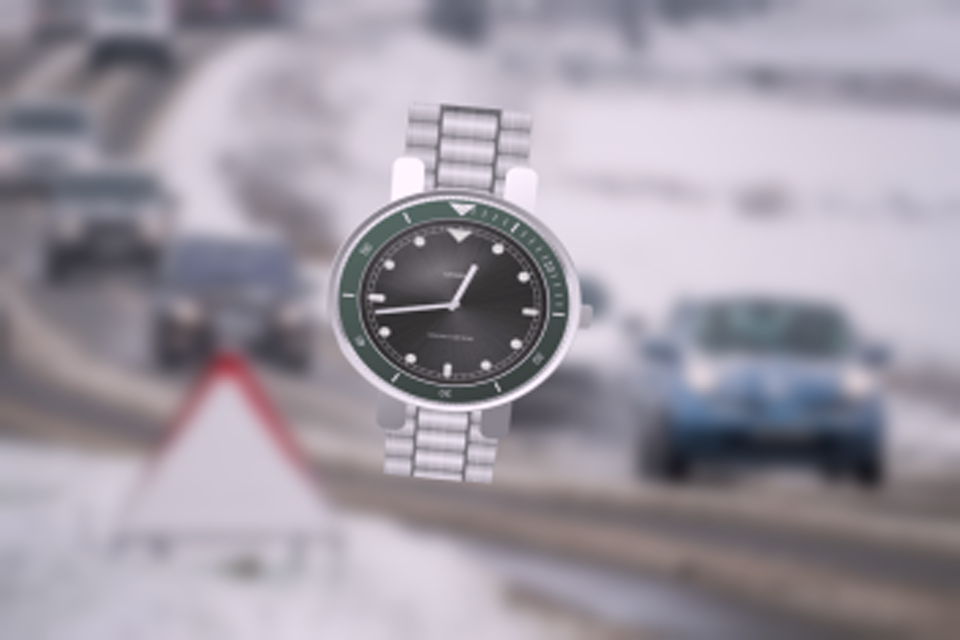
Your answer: 12 h 43 min
